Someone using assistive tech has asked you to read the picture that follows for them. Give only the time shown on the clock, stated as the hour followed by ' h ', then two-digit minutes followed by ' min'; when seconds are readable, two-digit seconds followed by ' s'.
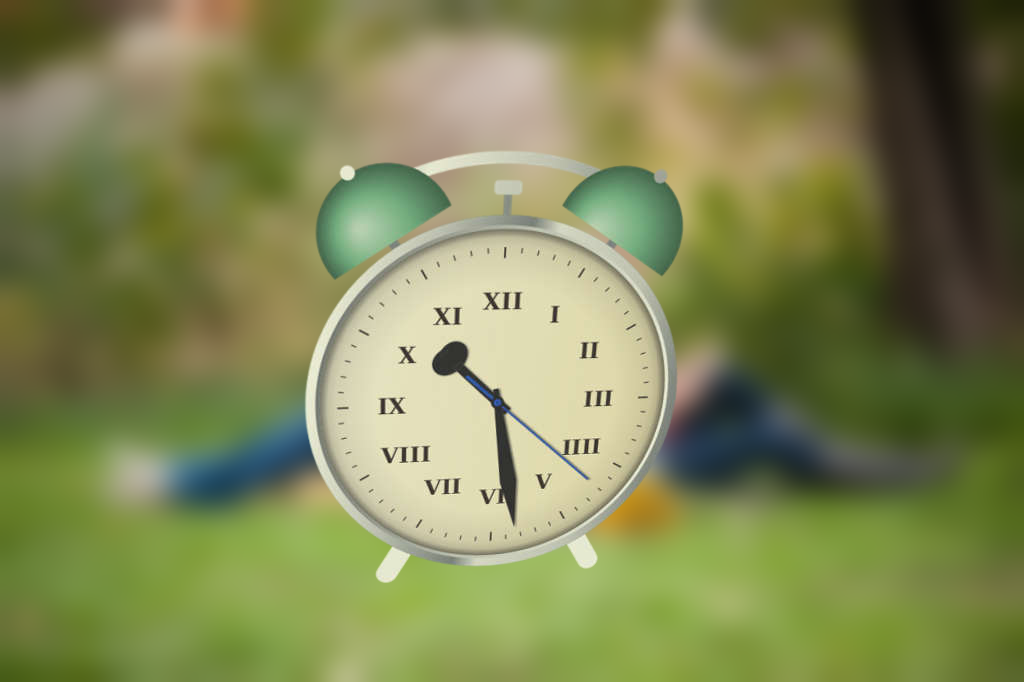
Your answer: 10 h 28 min 22 s
